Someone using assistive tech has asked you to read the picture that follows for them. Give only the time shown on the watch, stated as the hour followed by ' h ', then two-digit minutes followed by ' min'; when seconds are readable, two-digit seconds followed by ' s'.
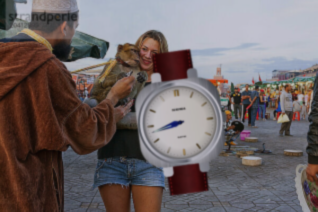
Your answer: 8 h 43 min
